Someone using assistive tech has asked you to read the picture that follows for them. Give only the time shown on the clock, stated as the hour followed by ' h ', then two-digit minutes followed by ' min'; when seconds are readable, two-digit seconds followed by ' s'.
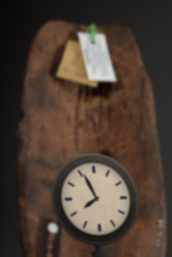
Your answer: 7 h 56 min
